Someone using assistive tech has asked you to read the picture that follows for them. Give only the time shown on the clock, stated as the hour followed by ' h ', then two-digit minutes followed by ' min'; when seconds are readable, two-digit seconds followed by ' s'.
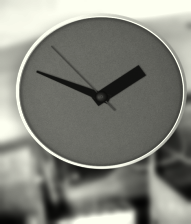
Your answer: 1 h 48 min 53 s
